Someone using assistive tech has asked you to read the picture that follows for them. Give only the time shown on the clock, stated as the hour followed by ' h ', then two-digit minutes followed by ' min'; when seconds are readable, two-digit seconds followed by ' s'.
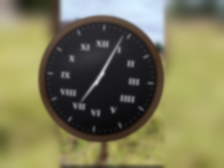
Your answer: 7 h 04 min
